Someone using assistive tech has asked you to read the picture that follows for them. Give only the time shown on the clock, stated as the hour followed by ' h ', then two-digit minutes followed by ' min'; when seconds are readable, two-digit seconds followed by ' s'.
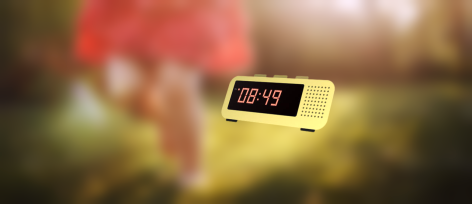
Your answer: 8 h 49 min
